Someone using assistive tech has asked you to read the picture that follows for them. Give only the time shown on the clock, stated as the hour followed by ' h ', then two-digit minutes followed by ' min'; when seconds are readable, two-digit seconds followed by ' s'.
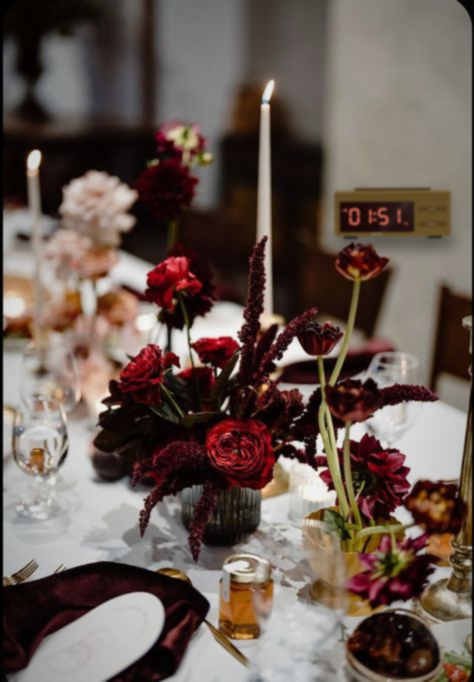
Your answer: 1 h 51 min
